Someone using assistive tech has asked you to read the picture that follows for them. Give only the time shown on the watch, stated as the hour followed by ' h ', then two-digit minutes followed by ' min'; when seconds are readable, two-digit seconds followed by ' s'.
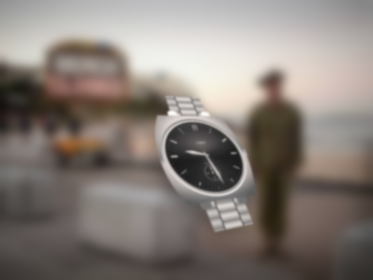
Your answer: 9 h 28 min
